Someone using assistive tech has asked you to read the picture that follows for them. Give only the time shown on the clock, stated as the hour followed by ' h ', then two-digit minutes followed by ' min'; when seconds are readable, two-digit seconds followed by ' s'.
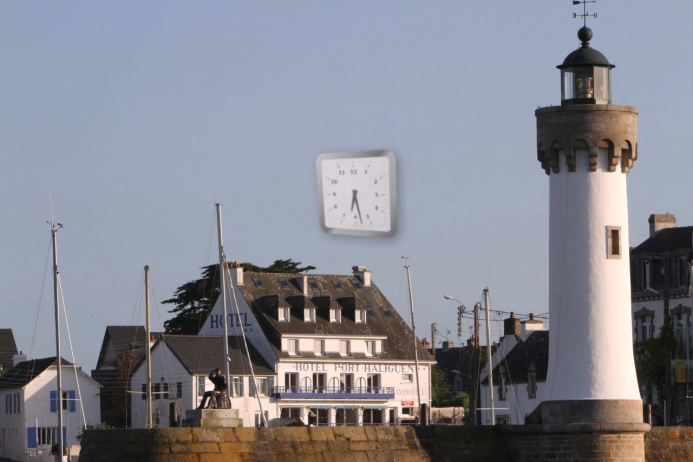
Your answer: 6 h 28 min
